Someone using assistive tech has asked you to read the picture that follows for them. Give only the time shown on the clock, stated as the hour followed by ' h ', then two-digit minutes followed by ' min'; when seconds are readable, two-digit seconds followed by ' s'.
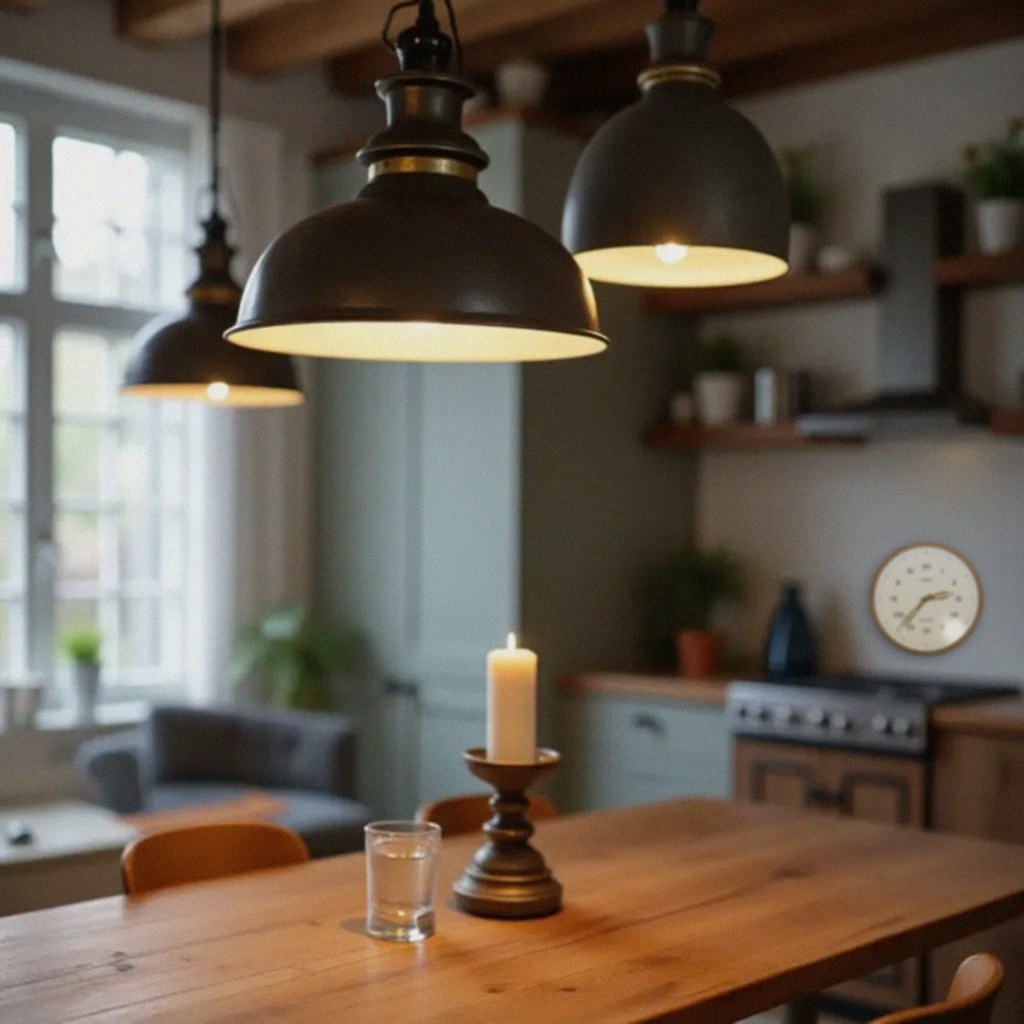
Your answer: 2 h 37 min
